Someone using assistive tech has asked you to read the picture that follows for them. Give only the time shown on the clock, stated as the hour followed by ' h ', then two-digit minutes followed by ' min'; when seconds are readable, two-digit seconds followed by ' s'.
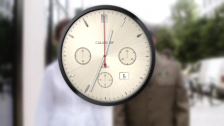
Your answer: 12 h 34 min
